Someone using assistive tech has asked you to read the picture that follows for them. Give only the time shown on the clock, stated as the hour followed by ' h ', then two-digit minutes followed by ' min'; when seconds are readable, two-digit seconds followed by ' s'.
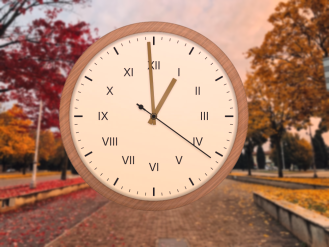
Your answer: 12 h 59 min 21 s
